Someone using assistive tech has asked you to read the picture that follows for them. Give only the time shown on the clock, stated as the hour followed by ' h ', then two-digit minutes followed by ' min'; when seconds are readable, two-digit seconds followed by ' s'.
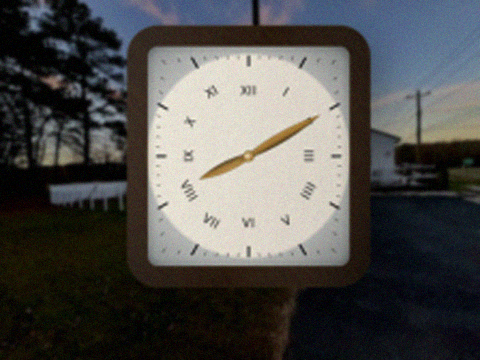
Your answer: 8 h 10 min
